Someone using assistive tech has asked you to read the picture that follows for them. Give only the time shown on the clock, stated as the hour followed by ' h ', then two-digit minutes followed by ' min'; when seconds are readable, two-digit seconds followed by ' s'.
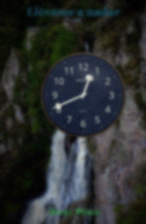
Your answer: 12 h 41 min
